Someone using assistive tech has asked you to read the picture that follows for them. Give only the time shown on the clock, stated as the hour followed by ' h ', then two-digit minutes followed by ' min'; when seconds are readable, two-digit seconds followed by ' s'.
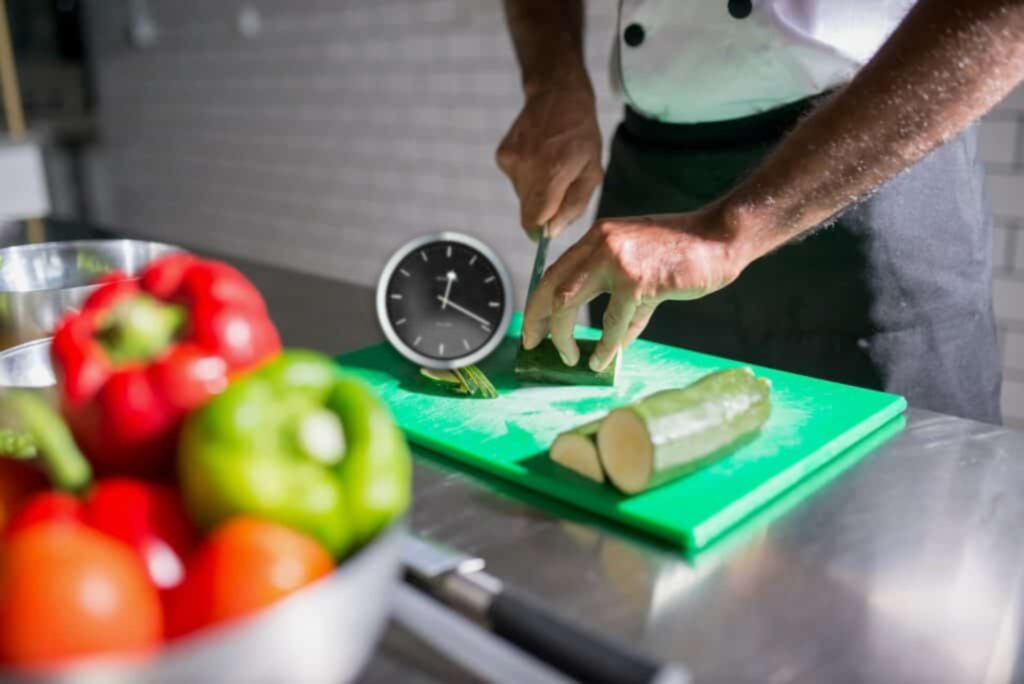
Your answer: 12 h 19 min
